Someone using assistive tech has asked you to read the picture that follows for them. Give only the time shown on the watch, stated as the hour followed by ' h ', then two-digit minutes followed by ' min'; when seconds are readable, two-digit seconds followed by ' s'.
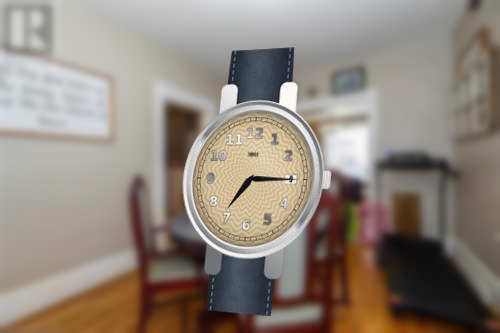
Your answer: 7 h 15 min
